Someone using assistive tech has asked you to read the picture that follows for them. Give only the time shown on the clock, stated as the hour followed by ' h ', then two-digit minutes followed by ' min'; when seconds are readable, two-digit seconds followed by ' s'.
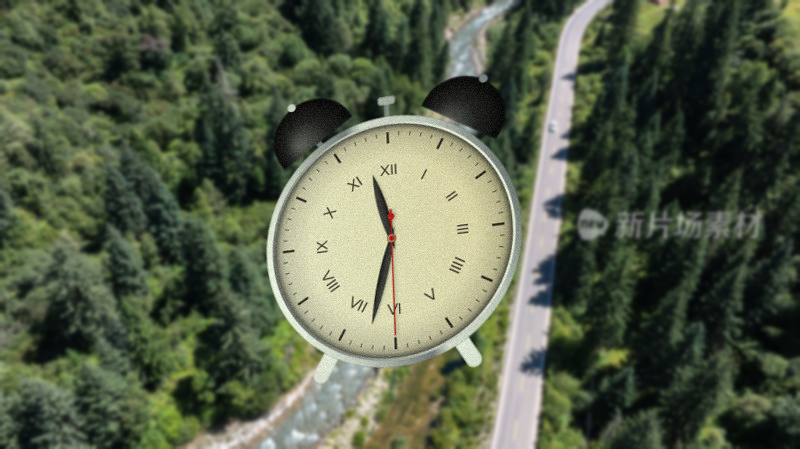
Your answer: 11 h 32 min 30 s
